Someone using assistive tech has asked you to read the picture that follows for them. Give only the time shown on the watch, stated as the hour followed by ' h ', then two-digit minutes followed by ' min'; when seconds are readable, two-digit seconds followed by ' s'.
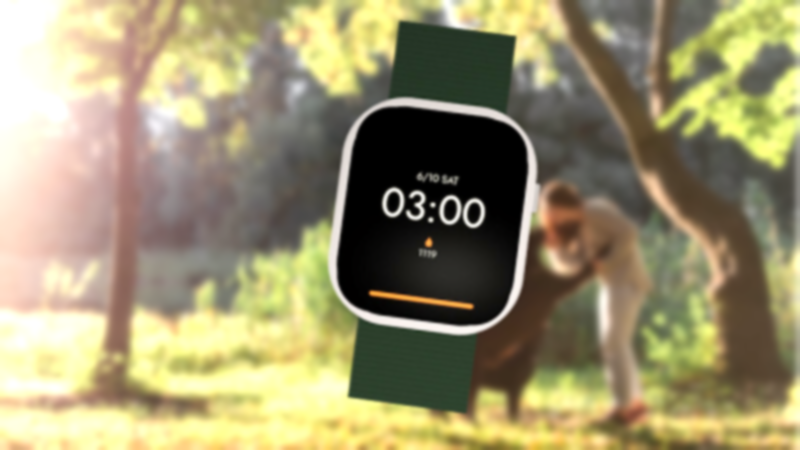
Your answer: 3 h 00 min
